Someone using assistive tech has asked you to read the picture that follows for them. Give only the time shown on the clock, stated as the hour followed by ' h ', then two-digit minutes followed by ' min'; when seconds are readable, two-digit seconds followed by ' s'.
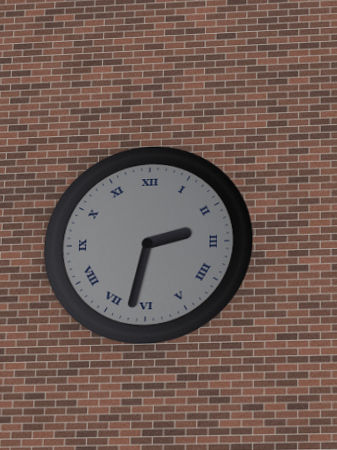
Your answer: 2 h 32 min
